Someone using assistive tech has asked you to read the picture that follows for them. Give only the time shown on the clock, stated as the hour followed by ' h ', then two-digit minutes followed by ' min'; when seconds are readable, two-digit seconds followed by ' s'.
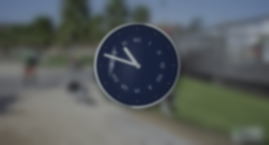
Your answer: 10 h 48 min
